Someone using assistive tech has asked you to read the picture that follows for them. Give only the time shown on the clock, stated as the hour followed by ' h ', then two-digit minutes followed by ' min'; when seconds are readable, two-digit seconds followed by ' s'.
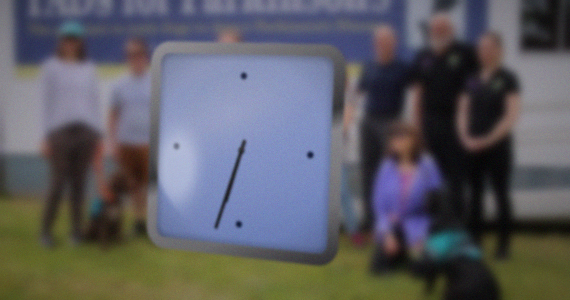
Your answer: 6 h 33 min
